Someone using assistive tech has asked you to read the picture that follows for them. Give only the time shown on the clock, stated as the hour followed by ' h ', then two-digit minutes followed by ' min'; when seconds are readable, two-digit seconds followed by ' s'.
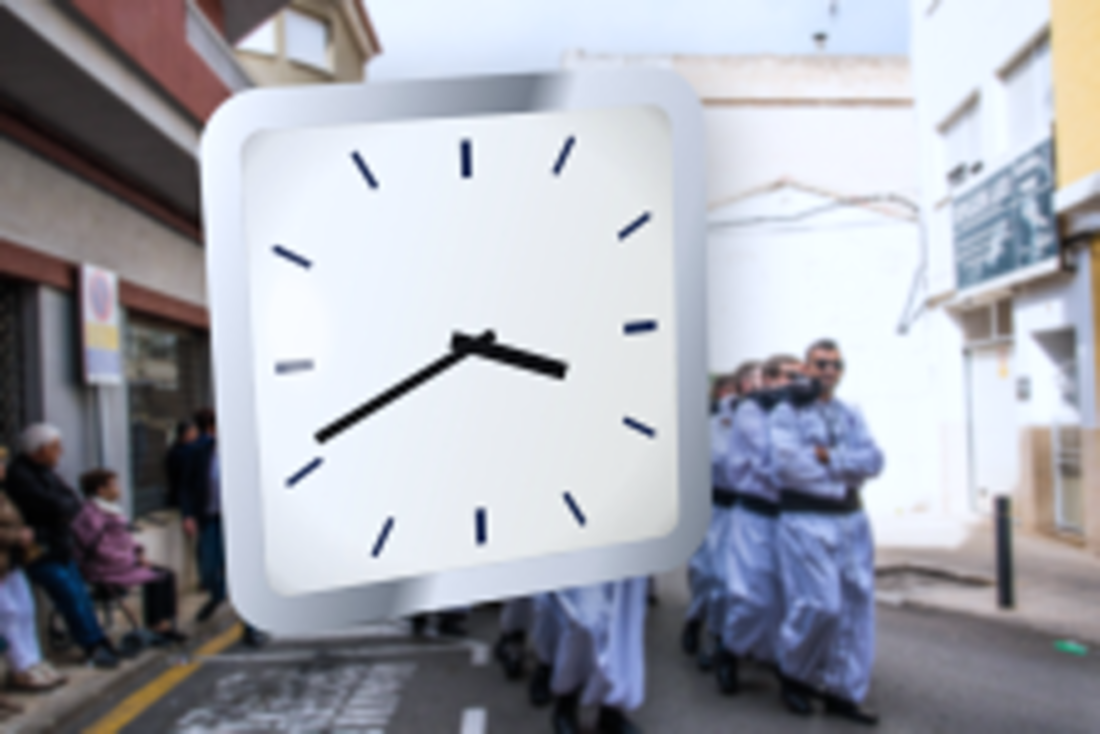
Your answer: 3 h 41 min
